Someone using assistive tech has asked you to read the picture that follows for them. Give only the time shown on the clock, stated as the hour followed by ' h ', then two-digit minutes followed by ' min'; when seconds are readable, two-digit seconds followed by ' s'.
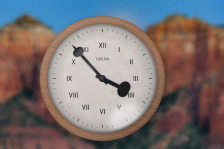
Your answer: 3 h 53 min
